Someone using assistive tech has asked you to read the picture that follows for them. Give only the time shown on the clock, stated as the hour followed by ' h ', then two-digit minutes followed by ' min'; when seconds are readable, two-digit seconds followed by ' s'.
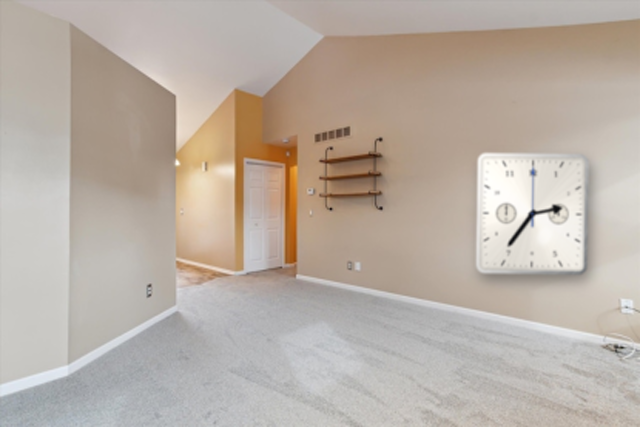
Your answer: 2 h 36 min
